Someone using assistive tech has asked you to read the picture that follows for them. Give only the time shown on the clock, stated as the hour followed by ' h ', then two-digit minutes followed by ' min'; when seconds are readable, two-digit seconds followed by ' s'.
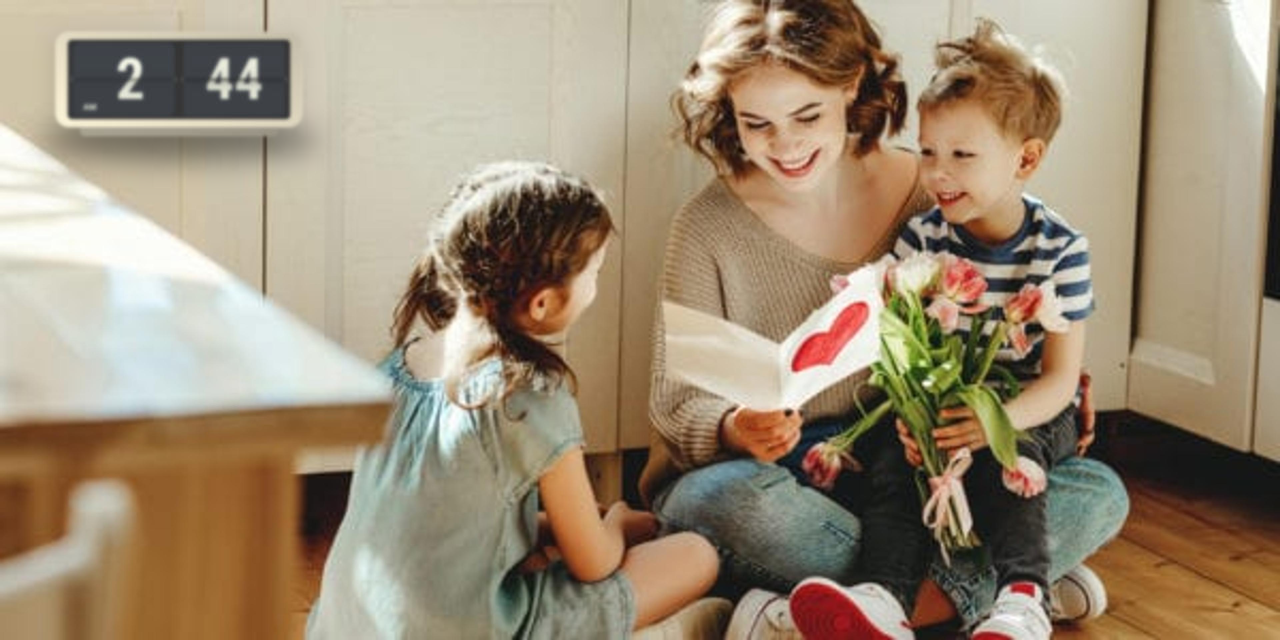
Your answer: 2 h 44 min
